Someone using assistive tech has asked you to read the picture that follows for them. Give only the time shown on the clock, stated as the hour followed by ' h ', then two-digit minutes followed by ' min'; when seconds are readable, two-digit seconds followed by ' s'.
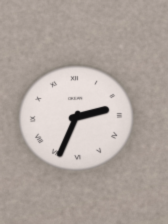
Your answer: 2 h 34 min
